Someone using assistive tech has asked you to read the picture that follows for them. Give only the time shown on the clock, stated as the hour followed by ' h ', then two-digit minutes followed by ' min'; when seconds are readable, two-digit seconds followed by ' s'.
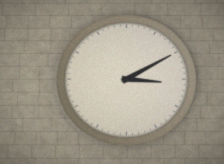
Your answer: 3 h 10 min
